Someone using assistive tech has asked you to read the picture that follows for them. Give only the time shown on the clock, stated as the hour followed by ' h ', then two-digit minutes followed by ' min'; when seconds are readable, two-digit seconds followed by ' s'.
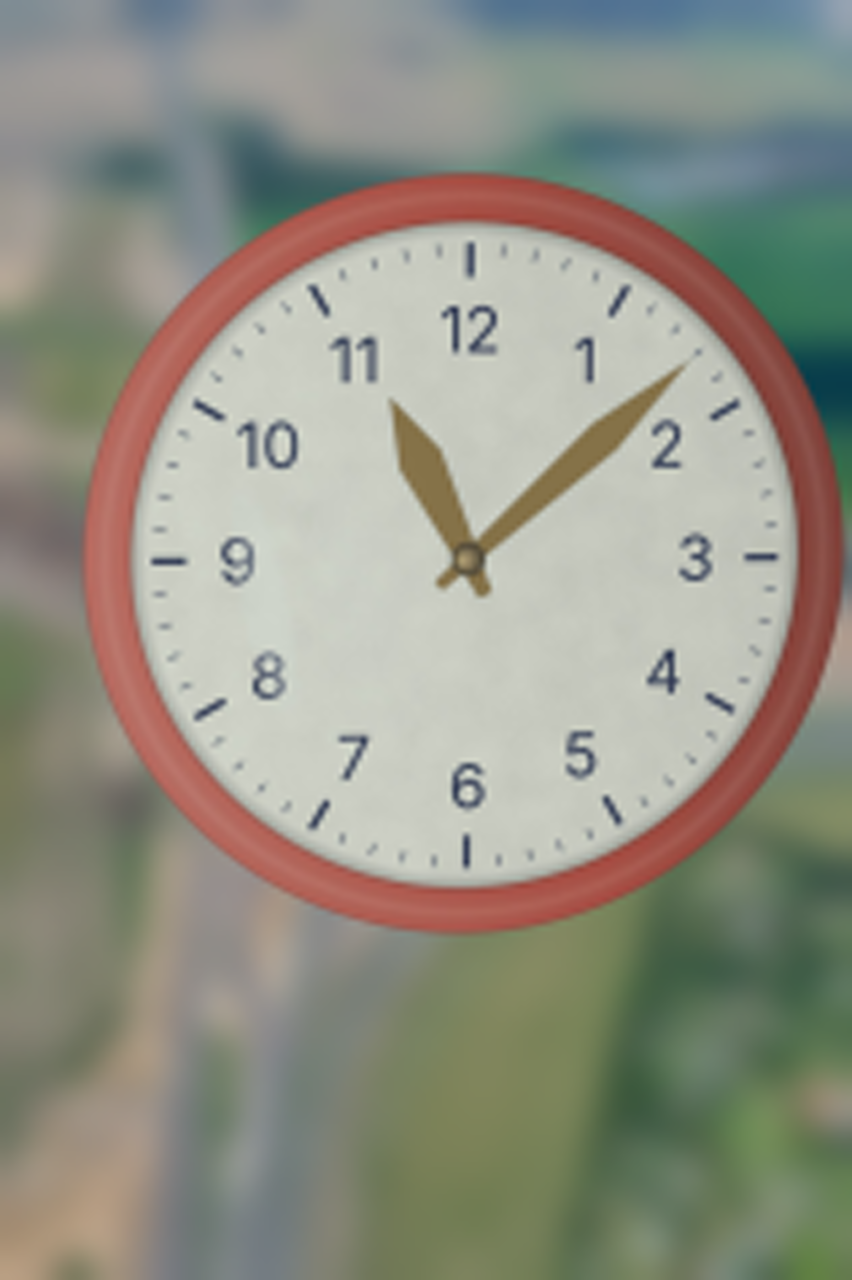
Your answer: 11 h 08 min
